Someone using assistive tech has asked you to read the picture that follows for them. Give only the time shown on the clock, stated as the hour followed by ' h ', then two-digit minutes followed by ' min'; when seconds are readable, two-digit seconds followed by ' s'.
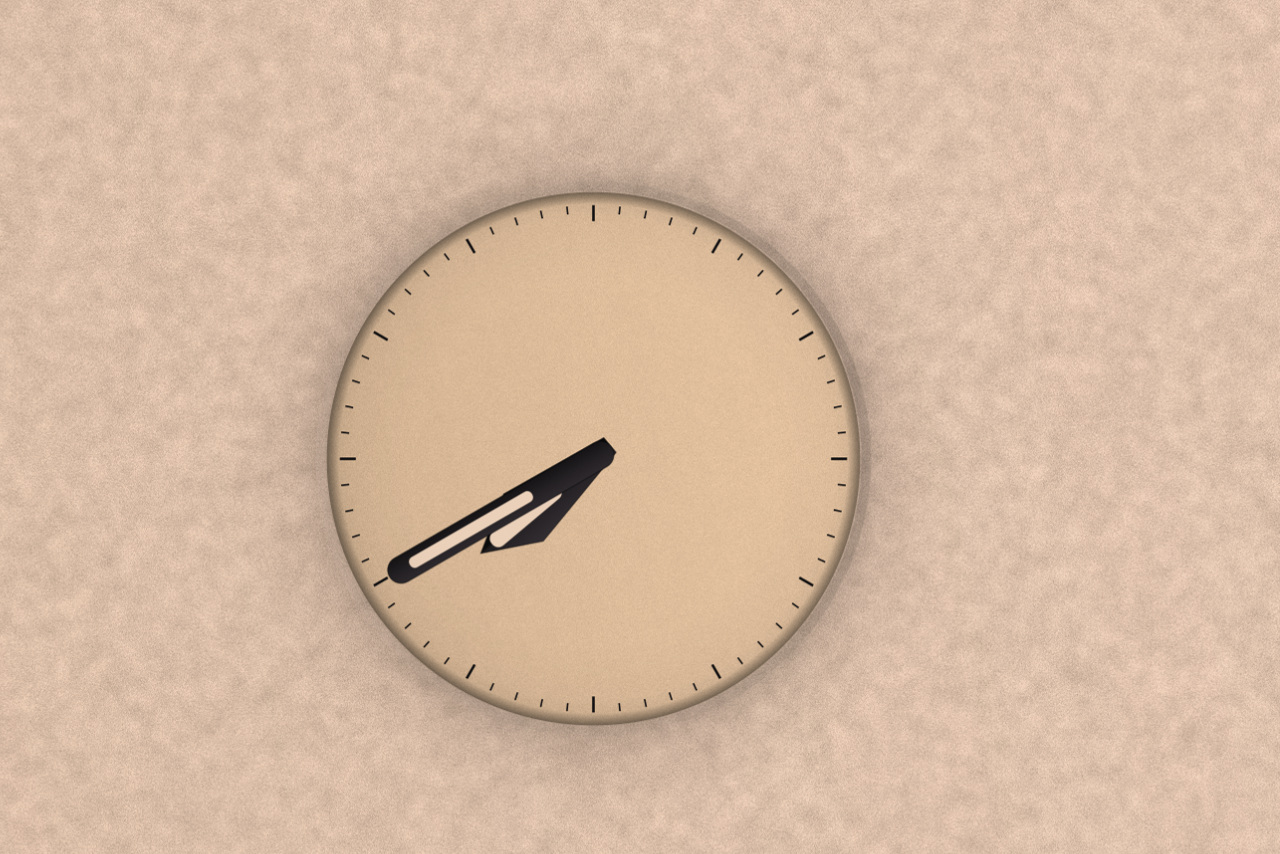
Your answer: 7 h 40 min
